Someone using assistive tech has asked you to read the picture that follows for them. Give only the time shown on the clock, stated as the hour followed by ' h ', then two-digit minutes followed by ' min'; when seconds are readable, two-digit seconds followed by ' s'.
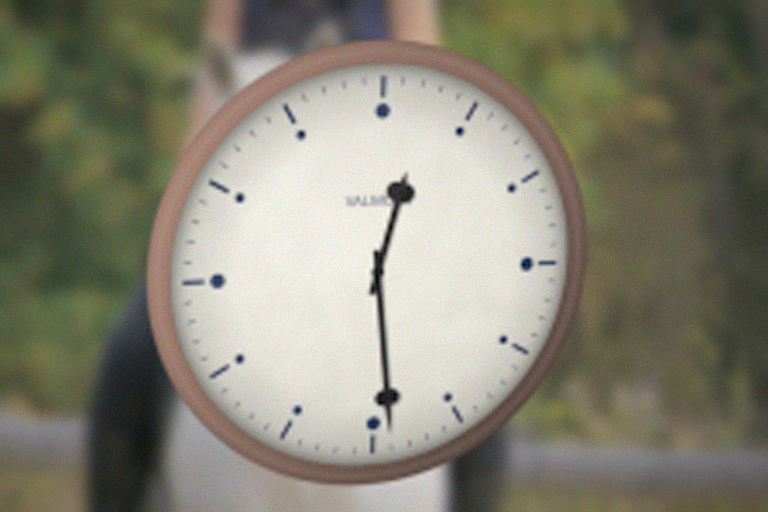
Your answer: 12 h 29 min
